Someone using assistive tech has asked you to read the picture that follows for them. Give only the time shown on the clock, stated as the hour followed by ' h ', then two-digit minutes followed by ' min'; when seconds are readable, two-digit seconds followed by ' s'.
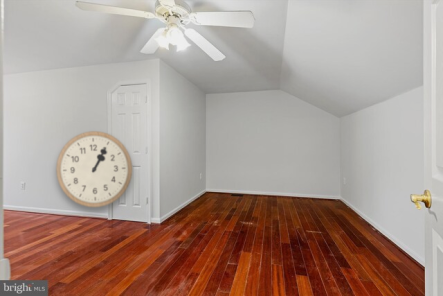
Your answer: 1 h 05 min
